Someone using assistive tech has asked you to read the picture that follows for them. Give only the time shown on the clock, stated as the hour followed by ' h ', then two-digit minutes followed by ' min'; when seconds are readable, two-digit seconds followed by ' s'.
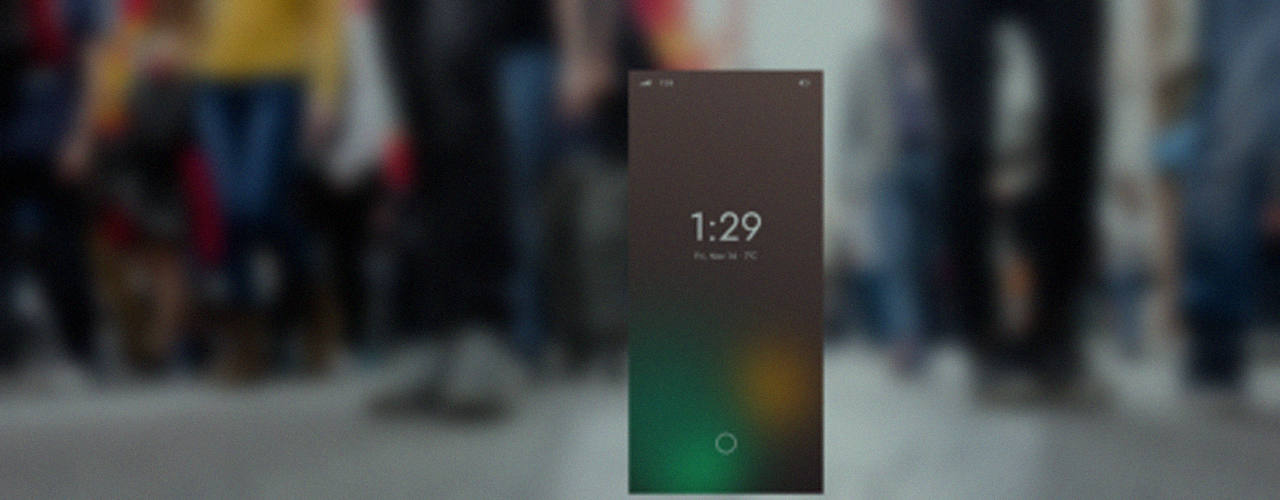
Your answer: 1 h 29 min
